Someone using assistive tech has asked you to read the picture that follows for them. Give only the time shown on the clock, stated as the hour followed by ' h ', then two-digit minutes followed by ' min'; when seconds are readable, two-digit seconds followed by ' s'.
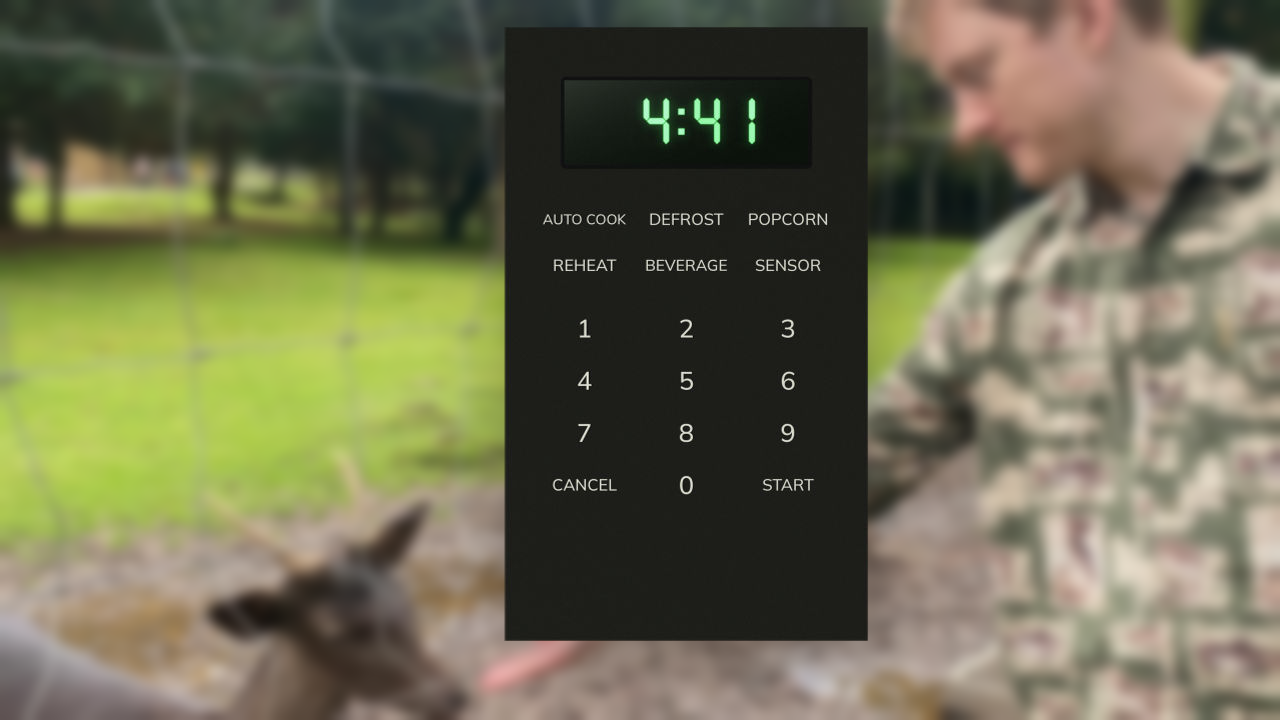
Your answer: 4 h 41 min
